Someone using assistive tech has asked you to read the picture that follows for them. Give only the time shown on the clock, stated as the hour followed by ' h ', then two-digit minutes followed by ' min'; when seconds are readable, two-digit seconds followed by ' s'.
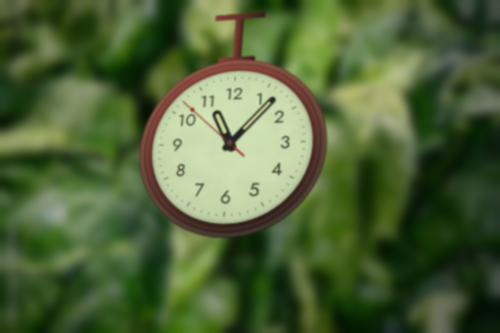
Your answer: 11 h 06 min 52 s
